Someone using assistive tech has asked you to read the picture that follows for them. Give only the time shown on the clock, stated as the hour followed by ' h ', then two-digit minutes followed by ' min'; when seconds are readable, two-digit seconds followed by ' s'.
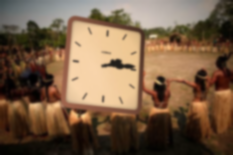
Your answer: 2 h 14 min
